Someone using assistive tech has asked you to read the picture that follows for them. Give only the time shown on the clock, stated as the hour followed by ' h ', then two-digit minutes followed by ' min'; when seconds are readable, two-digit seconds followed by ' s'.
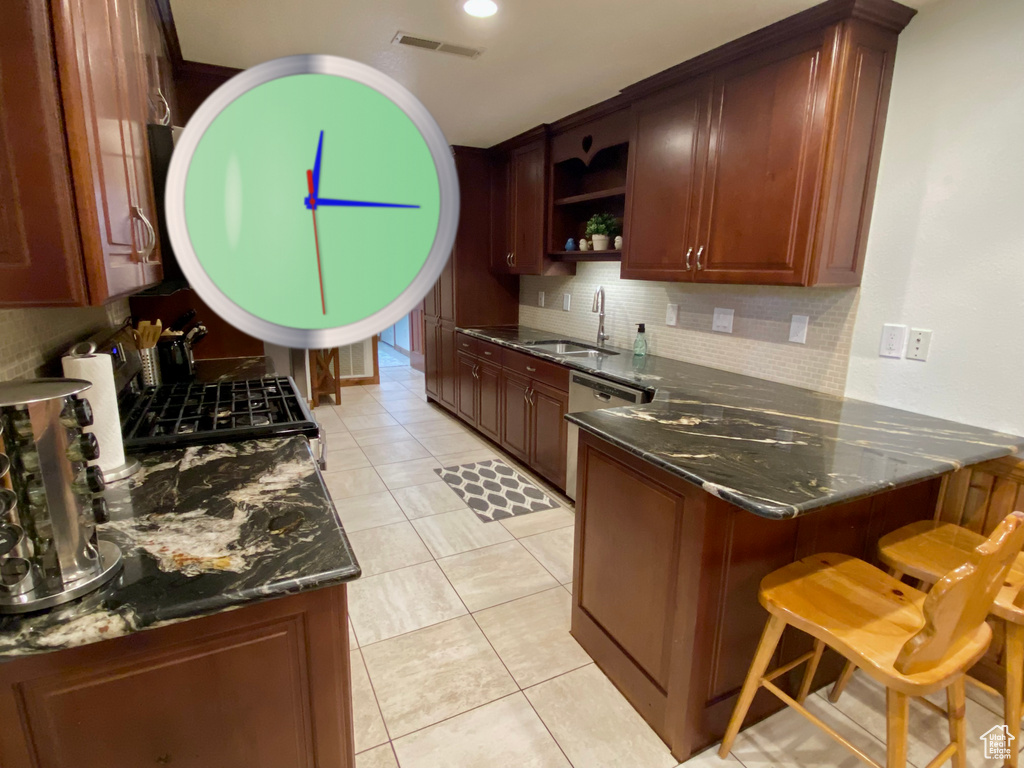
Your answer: 12 h 15 min 29 s
